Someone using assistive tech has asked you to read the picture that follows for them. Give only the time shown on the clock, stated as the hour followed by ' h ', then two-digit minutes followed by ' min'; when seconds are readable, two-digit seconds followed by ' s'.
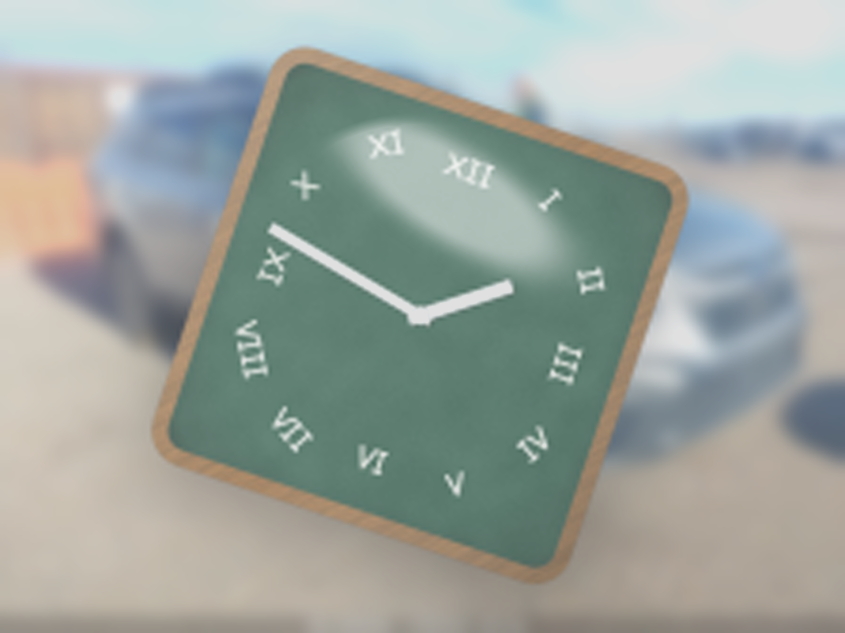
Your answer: 1 h 47 min
